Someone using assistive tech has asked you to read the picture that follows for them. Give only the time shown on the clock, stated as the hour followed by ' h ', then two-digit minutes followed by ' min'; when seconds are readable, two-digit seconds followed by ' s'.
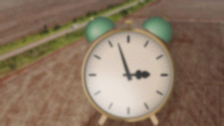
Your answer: 2 h 57 min
